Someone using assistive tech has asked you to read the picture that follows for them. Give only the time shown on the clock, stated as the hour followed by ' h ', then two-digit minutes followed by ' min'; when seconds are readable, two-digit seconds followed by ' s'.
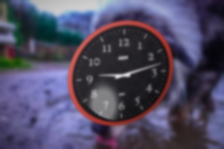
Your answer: 9 h 13 min
